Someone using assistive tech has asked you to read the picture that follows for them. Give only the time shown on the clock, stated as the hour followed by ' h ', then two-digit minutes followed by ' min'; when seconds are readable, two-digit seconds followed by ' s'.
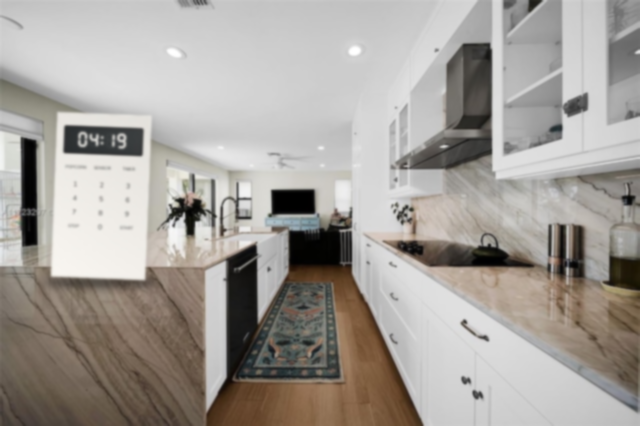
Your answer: 4 h 19 min
